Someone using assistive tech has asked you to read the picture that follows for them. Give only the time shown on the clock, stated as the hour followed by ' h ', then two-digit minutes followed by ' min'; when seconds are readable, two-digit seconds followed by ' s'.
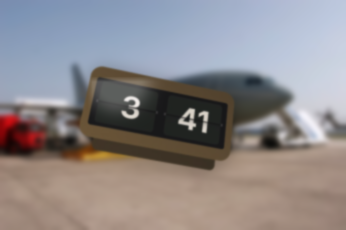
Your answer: 3 h 41 min
